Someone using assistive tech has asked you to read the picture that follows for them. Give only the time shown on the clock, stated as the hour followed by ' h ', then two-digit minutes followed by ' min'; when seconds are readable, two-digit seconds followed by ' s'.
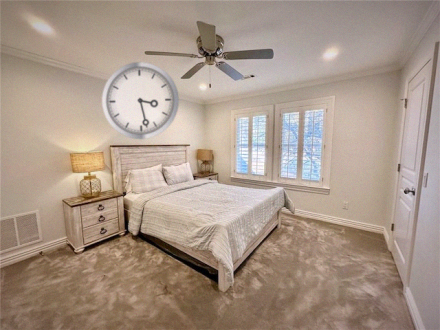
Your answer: 3 h 28 min
